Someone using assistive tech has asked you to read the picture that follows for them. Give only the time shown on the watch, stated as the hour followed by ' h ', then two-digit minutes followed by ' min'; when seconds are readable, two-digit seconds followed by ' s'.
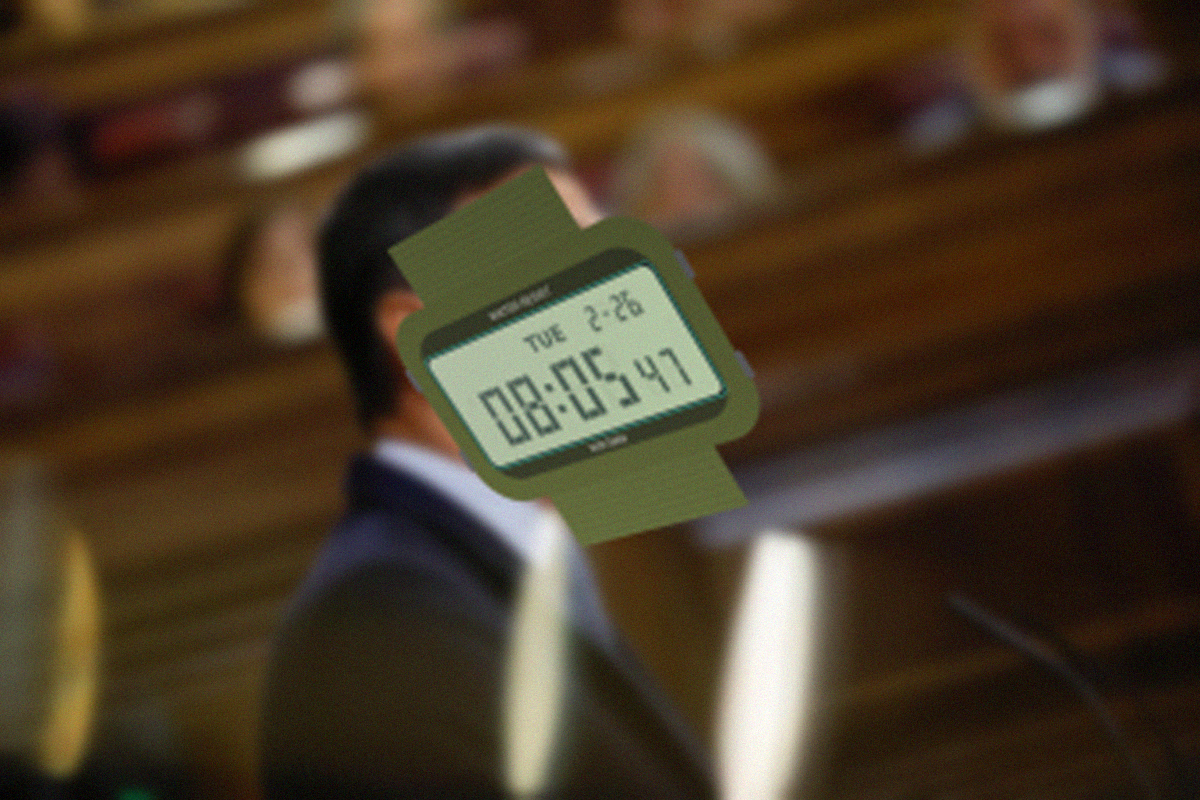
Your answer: 8 h 05 min 47 s
